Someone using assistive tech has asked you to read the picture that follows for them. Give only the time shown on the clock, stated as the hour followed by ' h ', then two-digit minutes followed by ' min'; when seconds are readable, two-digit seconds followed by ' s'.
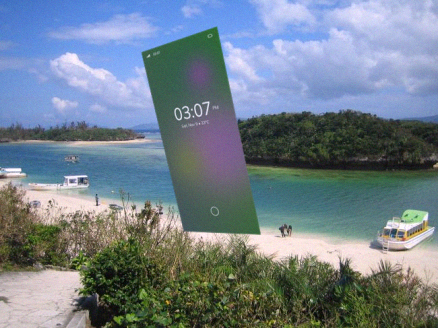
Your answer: 3 h 07 min
